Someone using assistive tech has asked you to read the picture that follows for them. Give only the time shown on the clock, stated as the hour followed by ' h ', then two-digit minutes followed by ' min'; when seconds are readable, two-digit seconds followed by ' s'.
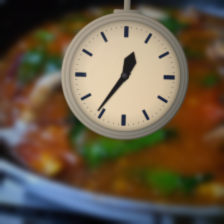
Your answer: 12 h 36 min
